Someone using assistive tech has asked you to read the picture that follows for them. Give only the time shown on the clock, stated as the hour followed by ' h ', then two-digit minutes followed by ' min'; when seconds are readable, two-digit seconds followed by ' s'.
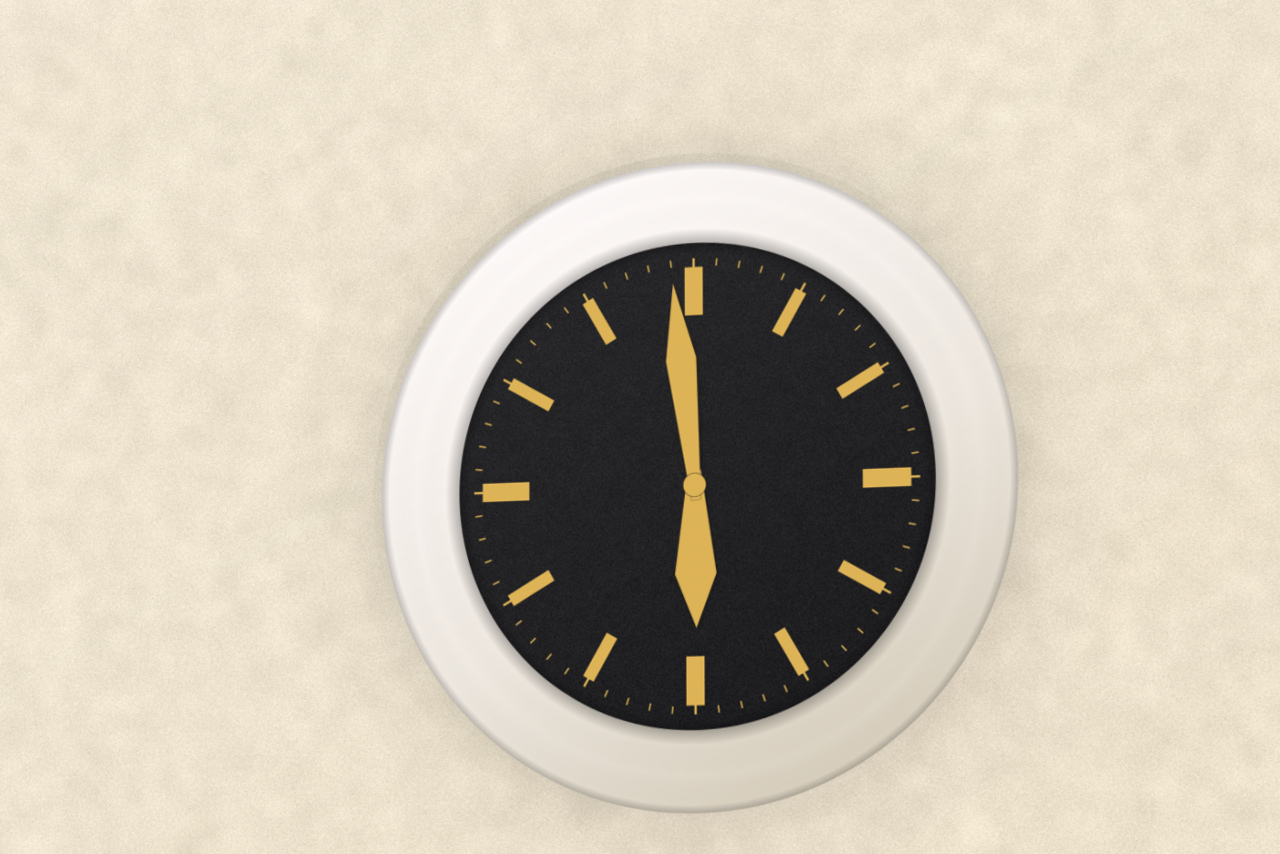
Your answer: 5 h 59 min
